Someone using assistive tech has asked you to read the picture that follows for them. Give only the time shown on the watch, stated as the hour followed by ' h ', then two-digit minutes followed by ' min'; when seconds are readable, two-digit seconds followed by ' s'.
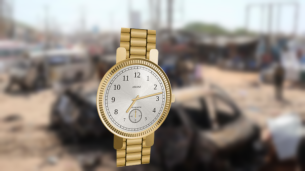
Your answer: 7 h 13 min
